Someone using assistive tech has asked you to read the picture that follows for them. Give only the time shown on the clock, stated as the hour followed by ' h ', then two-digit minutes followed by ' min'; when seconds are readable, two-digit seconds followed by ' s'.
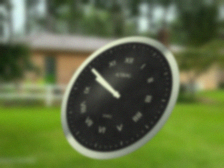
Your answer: 9 h 50 min
